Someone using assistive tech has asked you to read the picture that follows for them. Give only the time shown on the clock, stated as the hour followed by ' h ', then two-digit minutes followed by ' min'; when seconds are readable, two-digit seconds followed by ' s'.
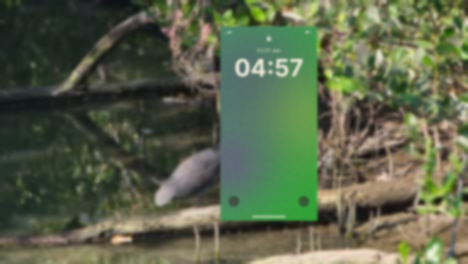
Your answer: 4 h 57 min
